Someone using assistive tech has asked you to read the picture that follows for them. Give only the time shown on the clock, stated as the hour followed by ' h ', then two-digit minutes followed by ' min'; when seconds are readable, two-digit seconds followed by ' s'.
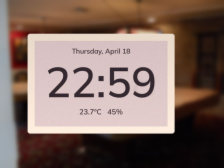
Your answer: 22 h 59 min
